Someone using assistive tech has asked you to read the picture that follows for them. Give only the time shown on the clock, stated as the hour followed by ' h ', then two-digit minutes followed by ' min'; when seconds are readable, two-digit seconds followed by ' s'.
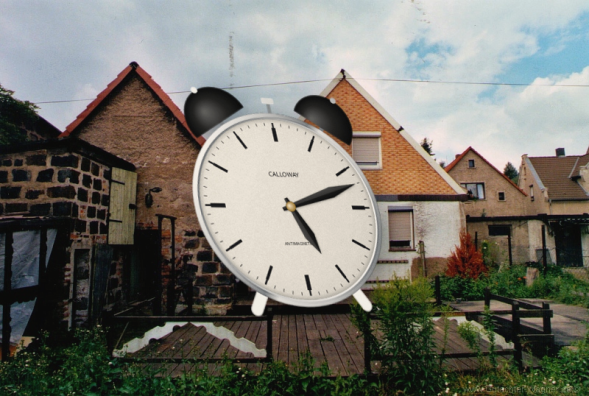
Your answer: 5 h 12 min
